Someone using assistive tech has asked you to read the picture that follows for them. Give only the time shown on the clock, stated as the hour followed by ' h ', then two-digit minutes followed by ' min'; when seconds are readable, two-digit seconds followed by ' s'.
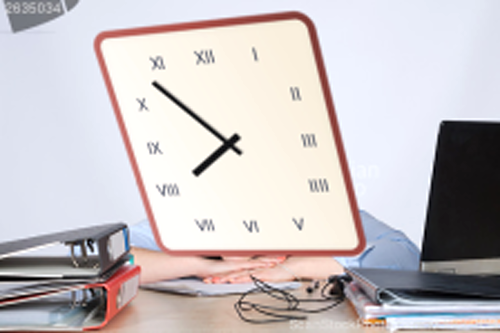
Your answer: 7 h 53 min
